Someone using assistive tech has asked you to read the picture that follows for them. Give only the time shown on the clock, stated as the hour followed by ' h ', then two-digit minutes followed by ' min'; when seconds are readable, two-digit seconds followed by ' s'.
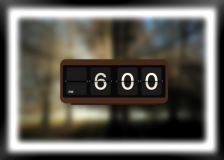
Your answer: 6 h 00 min
